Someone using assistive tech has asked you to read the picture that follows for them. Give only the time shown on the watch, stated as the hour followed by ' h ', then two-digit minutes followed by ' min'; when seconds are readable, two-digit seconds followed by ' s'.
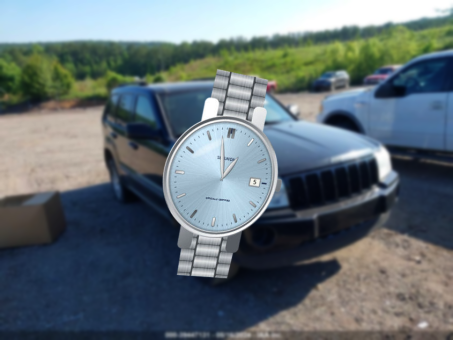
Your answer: 12 h 58 min
